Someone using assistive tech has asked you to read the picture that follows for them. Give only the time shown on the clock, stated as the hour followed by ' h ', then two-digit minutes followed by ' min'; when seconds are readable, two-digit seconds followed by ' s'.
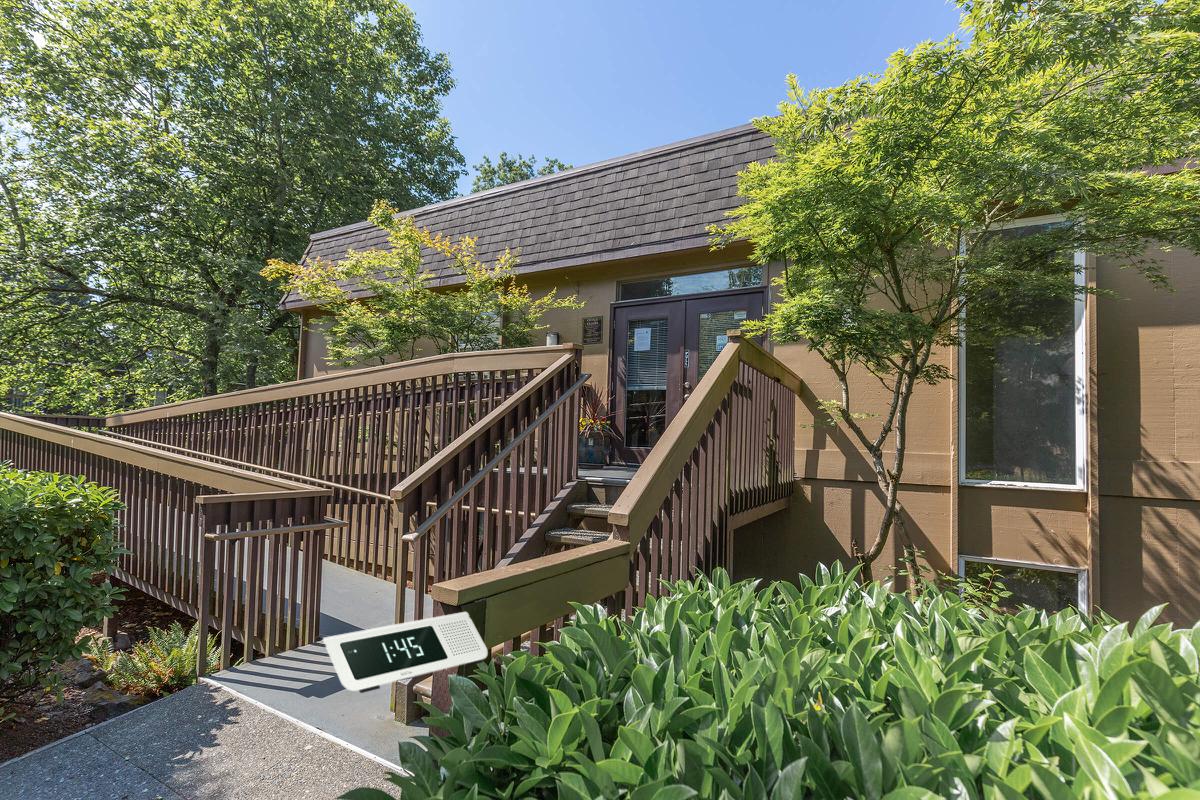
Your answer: 1 h 45 min
